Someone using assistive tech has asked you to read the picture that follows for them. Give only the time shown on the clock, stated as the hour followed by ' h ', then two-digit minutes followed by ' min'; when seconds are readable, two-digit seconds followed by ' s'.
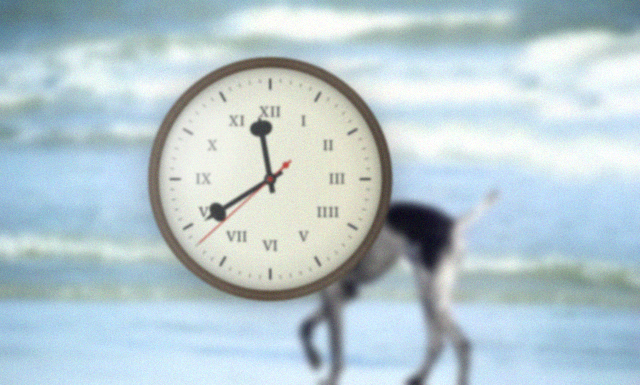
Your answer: 11 h 39 min 38 s
